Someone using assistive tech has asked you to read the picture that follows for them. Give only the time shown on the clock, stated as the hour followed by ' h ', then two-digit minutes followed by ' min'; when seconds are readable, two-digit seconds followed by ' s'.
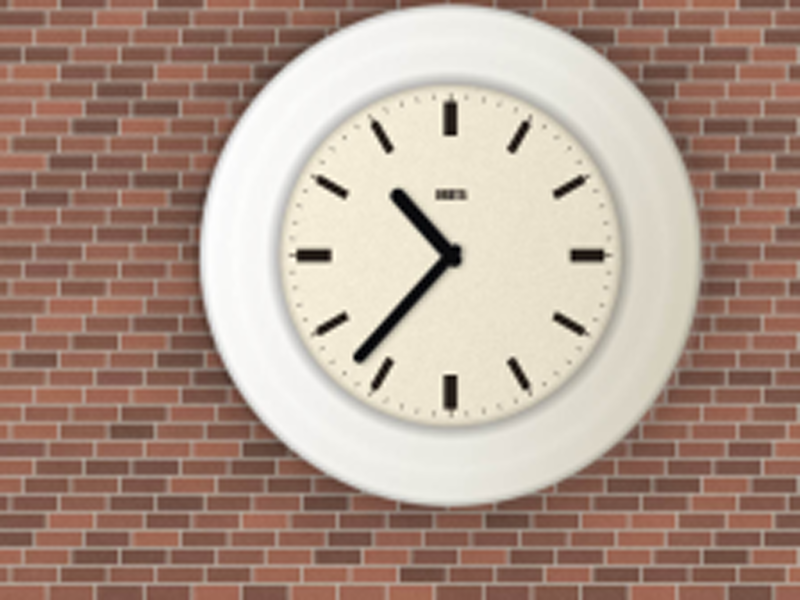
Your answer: 10 h 37 min
